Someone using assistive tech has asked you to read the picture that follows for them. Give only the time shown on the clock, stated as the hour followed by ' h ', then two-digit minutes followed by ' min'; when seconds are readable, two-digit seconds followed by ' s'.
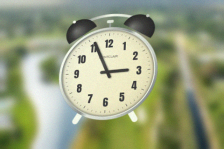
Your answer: 2 h 56 min
